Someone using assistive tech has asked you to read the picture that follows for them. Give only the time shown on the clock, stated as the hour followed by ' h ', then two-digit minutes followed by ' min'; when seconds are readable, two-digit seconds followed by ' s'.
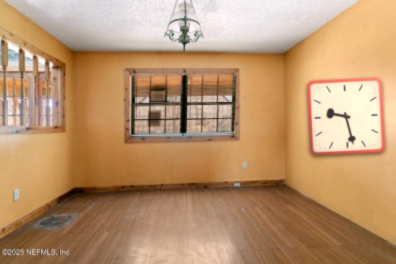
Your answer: 9 h 28 min
